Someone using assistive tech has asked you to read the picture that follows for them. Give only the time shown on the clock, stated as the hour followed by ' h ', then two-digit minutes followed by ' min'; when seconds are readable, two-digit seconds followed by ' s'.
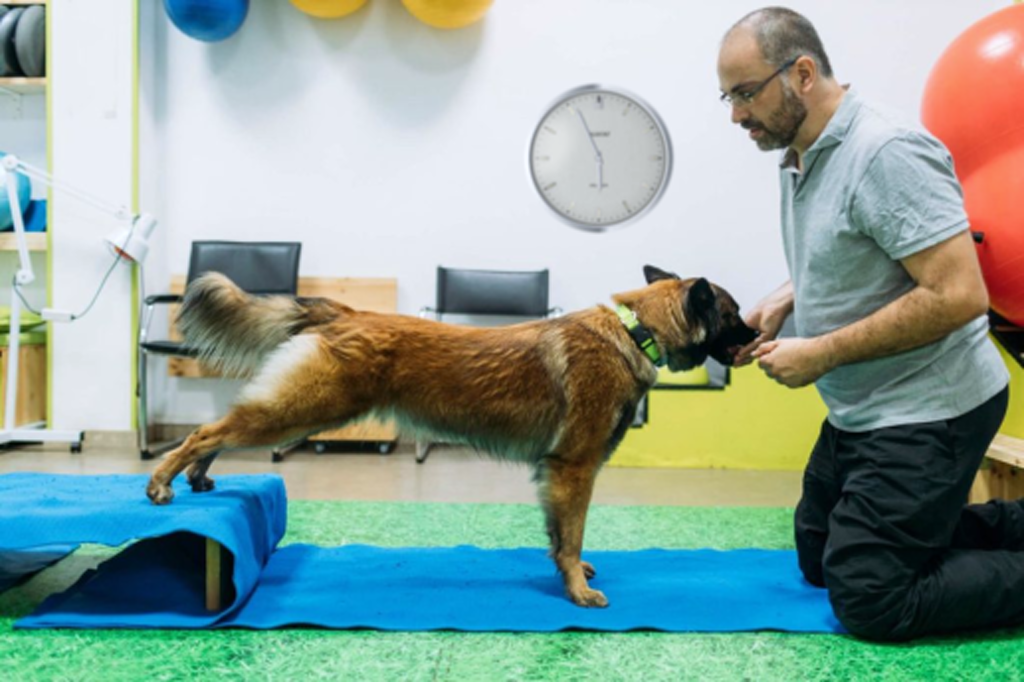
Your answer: 5 h 56 min
